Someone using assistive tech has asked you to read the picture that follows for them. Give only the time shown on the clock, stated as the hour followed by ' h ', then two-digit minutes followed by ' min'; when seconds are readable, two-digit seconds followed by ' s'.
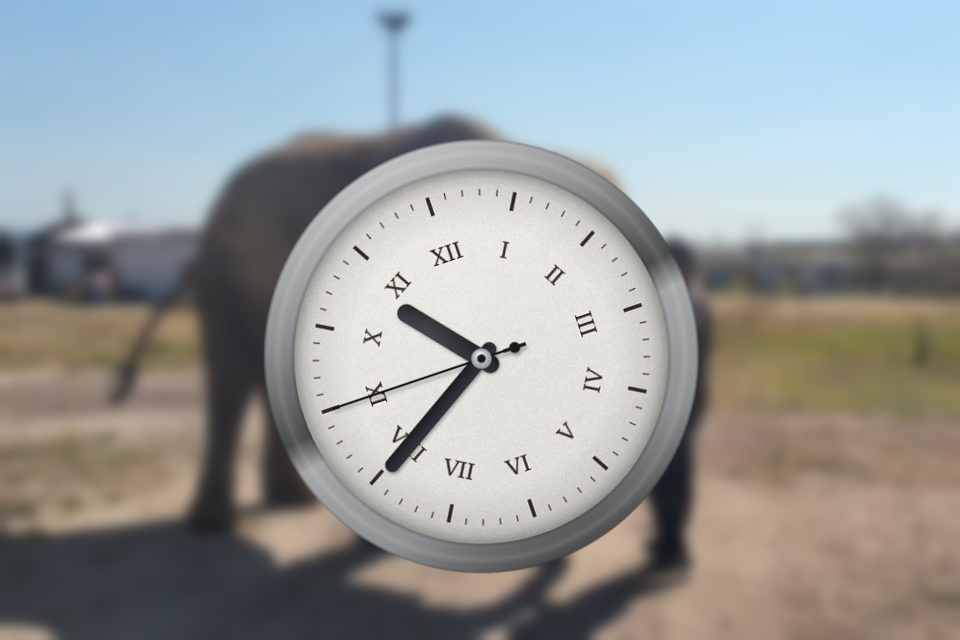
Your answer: 10 h 39 min 45 s
